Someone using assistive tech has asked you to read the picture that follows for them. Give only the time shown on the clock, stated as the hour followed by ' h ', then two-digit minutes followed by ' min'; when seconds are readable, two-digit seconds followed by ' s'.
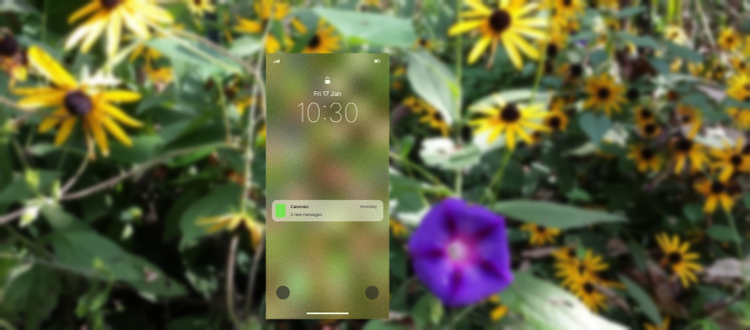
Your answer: 10 h 30 min
